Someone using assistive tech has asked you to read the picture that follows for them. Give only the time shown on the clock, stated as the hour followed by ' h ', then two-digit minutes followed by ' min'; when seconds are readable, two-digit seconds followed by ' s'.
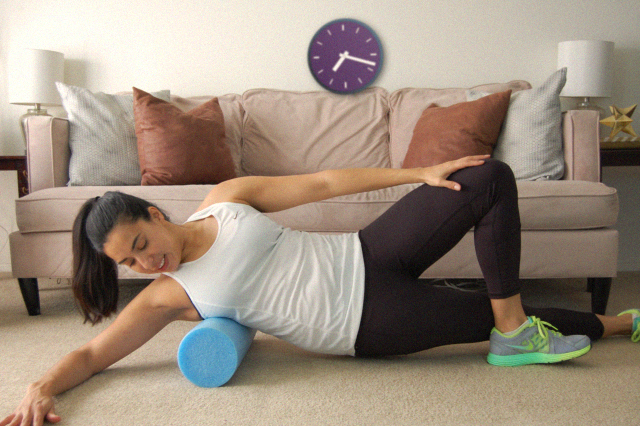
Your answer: 7 h 18 min
